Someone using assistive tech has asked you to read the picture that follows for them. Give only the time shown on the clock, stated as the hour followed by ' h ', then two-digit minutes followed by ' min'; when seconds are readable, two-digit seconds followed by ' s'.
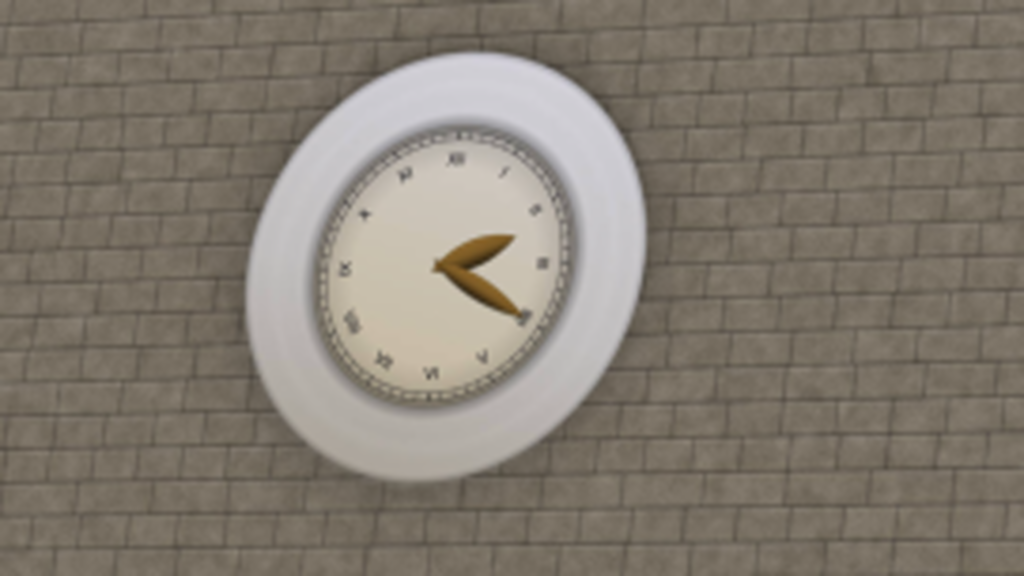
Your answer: 2 h 20 min
